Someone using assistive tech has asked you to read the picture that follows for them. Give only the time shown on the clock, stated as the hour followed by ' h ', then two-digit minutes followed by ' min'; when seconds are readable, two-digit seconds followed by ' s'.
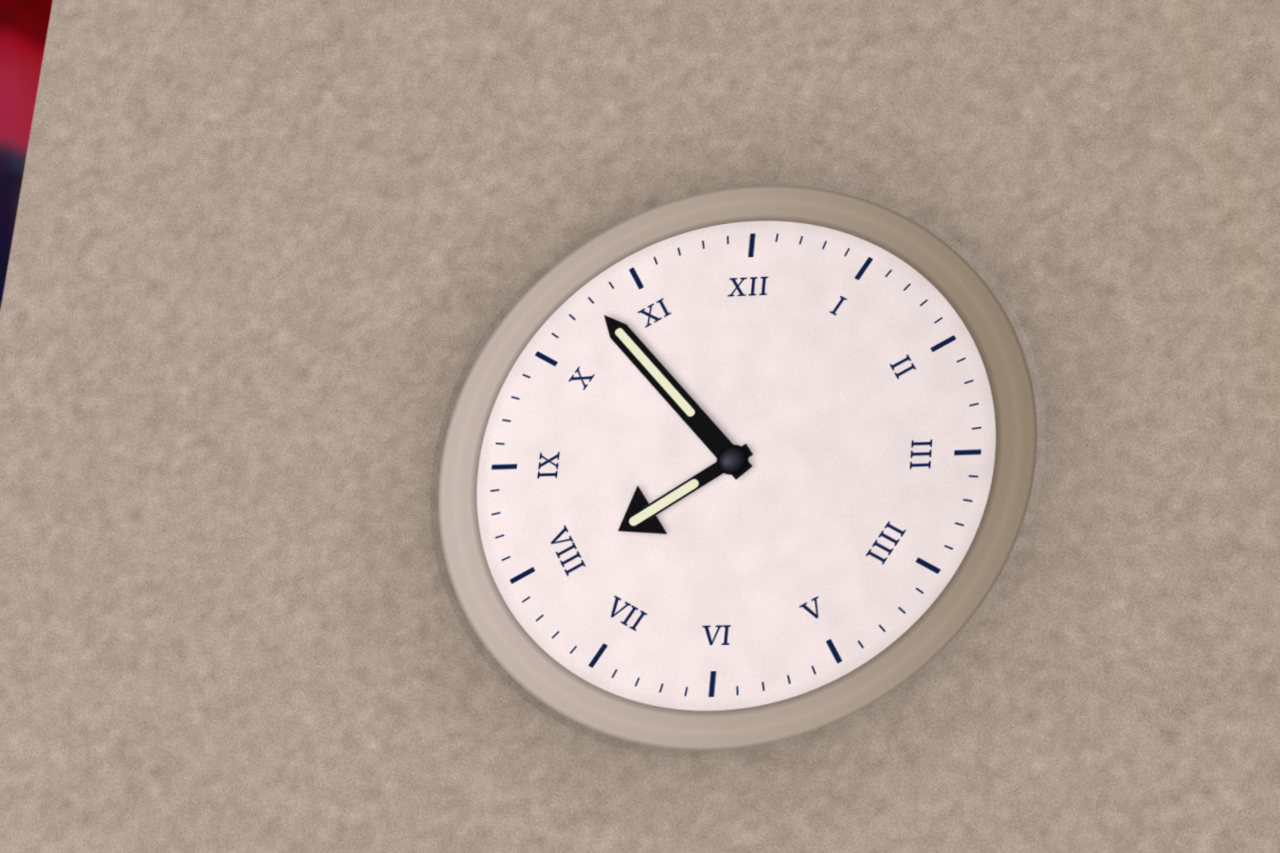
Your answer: 7 h 53 min
